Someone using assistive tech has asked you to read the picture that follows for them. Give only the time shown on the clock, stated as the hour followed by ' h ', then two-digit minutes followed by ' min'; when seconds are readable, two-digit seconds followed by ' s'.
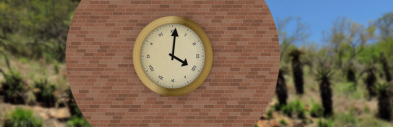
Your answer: 4 h 01 min
